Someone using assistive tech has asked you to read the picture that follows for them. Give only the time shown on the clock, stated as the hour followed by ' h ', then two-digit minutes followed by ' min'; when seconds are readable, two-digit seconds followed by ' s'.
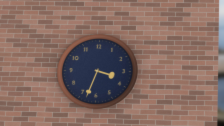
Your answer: 3 h 33 min
